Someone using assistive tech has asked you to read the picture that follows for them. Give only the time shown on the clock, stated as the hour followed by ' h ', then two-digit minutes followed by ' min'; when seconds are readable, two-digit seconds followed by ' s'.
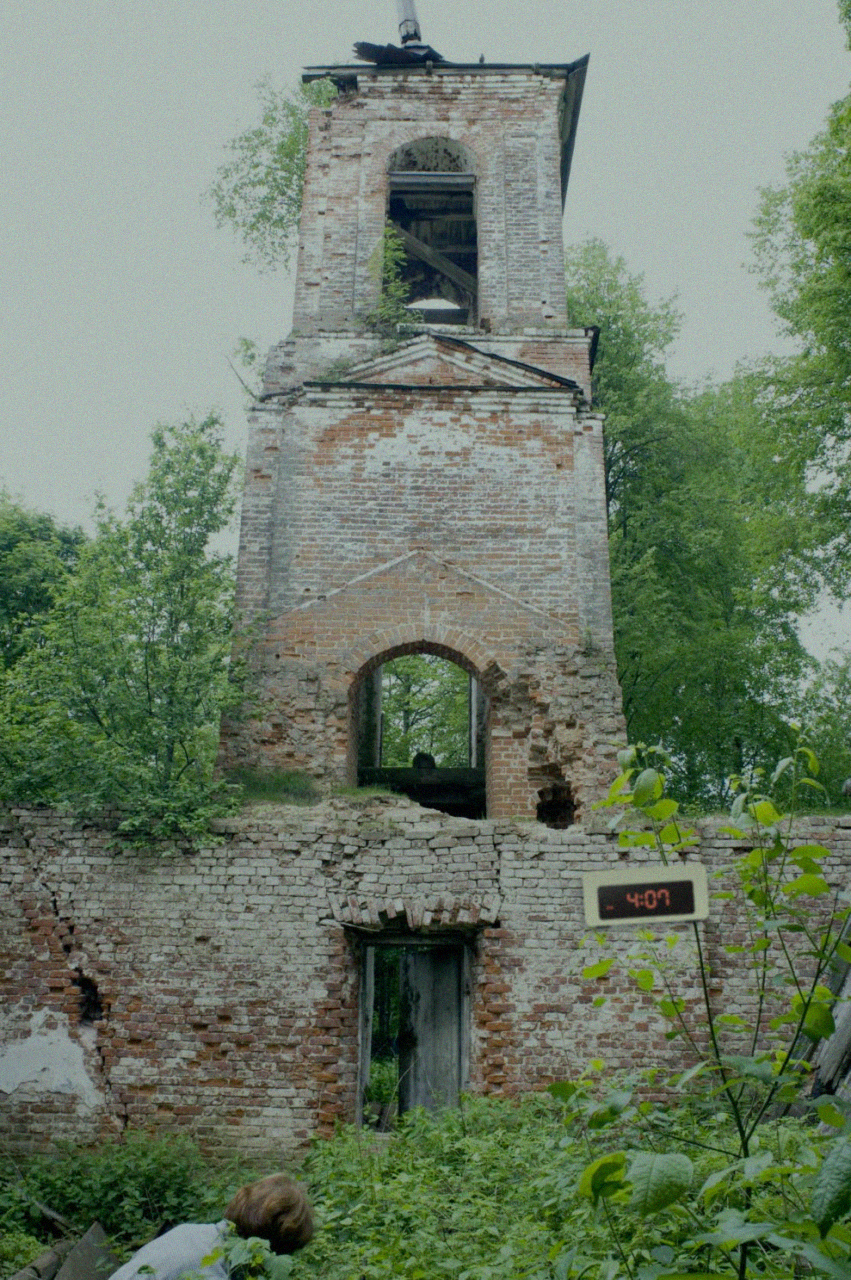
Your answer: 4 h 07 min
